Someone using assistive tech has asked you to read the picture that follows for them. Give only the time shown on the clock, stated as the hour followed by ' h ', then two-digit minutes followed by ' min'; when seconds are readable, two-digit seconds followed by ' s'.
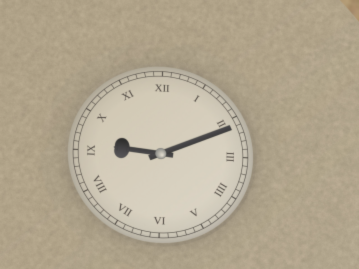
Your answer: 9 h 11 min
